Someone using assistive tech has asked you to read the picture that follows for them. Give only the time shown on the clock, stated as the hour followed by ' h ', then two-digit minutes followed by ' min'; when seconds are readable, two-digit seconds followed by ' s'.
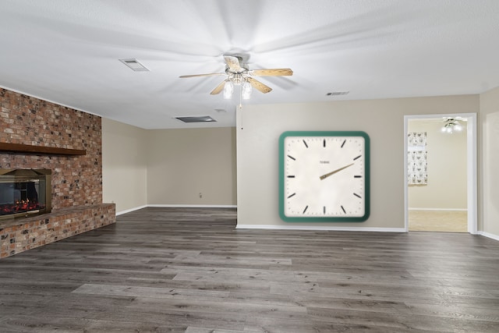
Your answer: 2 h 11 min
